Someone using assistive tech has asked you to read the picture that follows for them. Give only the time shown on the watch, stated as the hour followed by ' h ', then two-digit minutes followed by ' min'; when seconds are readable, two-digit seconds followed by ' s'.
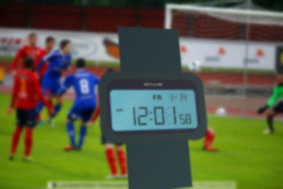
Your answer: 12 h 01 min
